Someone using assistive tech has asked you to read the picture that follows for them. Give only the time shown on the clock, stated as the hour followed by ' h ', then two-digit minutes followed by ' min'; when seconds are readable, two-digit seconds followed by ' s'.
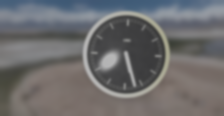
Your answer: 5 h 27 min
